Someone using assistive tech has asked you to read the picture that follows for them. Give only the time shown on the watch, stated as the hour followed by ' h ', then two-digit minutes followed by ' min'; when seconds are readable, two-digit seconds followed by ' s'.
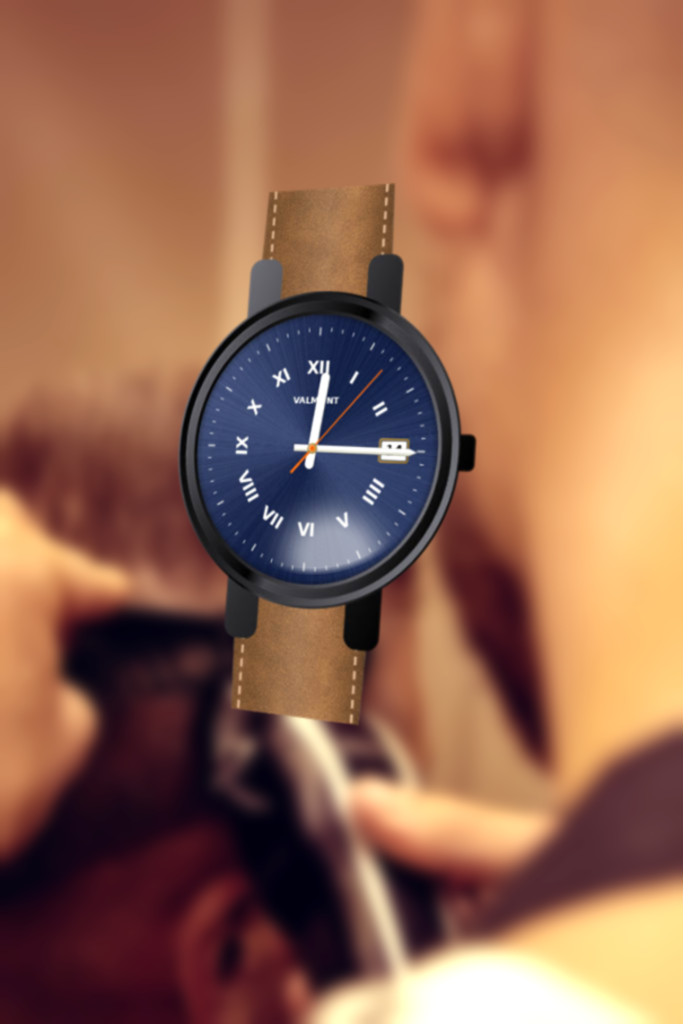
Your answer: 12 h 15 min 07 s
